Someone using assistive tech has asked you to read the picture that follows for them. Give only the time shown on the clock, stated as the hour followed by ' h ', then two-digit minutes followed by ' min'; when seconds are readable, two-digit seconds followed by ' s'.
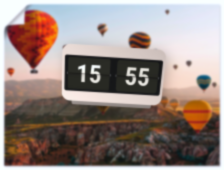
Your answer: 15 h 55 min
